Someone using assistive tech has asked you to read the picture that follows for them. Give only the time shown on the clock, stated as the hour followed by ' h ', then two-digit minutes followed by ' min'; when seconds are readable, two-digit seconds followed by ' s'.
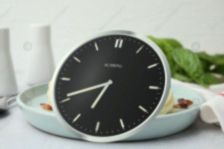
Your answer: 6 h 41 min
